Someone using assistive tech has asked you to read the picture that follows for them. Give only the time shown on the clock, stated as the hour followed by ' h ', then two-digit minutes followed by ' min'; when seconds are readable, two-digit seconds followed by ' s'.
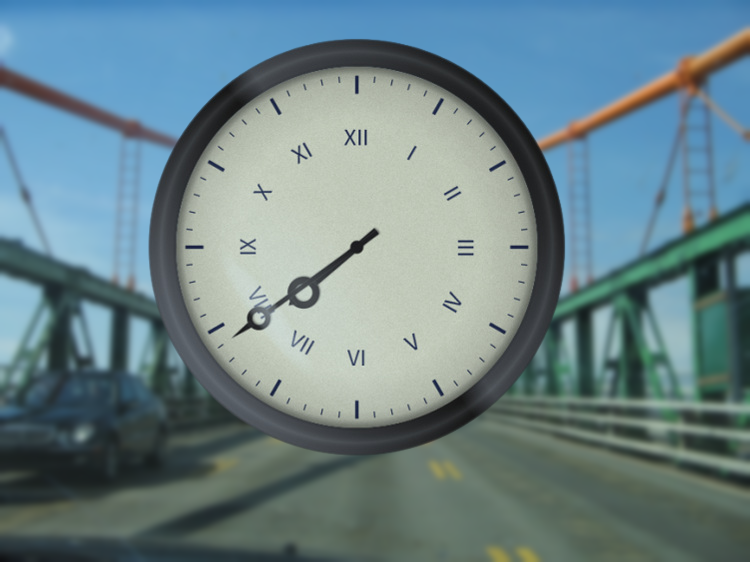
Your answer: 7 h 39 min
